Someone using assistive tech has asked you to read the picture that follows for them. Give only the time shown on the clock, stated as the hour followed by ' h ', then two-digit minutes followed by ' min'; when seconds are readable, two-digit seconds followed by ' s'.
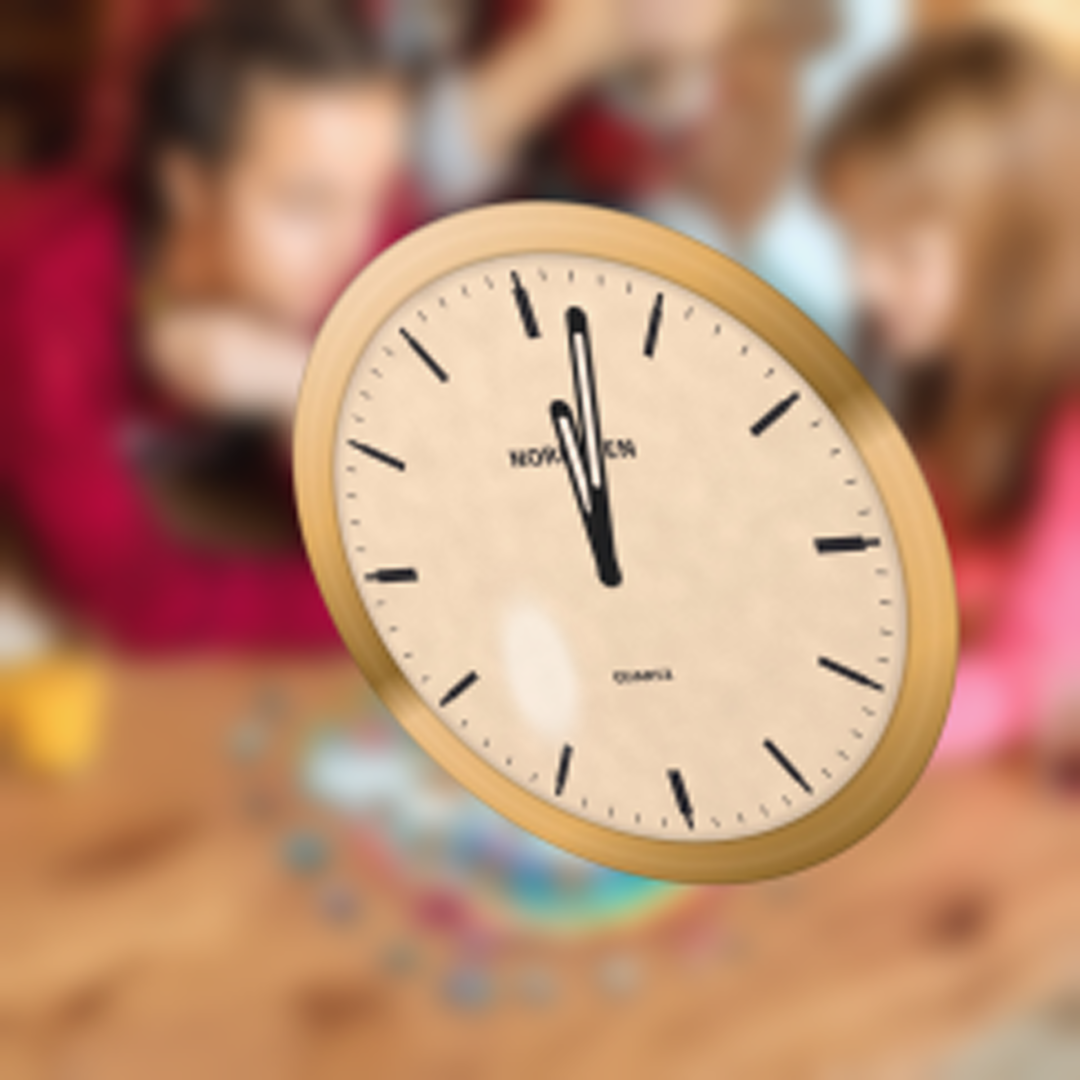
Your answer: 12 h 02 min
